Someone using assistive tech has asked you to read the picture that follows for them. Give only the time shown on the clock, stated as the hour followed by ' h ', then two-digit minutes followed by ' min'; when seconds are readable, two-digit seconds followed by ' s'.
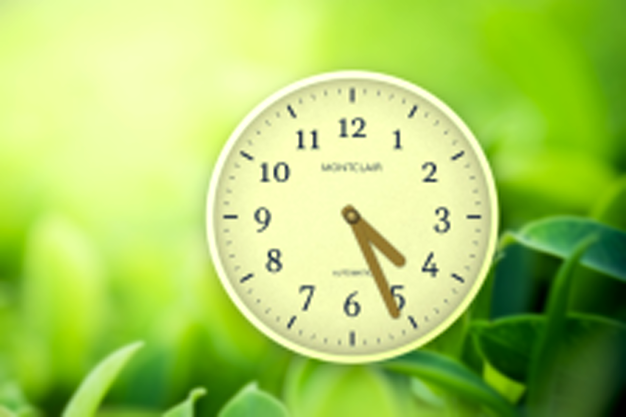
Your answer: 4 h 26 min
